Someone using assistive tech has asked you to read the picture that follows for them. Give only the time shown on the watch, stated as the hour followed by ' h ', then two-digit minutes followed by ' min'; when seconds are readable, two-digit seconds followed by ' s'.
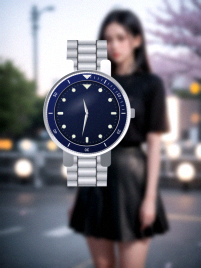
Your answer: 11 h 32 min
